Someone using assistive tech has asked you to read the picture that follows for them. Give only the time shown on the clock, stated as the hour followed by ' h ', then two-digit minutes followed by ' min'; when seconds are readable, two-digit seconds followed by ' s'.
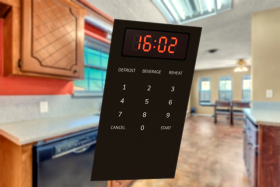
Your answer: 16 h 02 min
